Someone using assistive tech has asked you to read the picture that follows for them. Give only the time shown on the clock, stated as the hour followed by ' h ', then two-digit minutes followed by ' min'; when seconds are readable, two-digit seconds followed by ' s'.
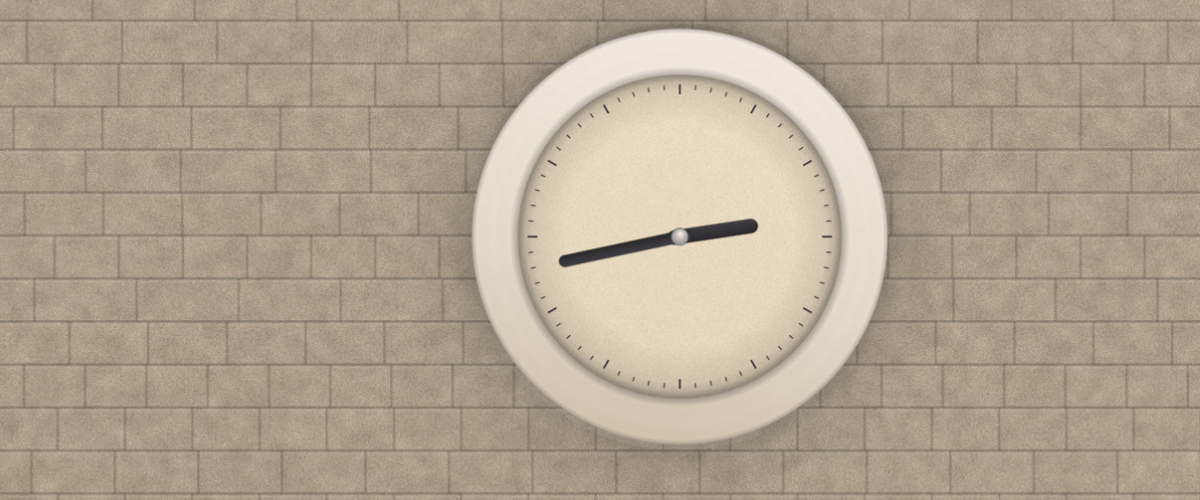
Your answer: 2 h 43 min
